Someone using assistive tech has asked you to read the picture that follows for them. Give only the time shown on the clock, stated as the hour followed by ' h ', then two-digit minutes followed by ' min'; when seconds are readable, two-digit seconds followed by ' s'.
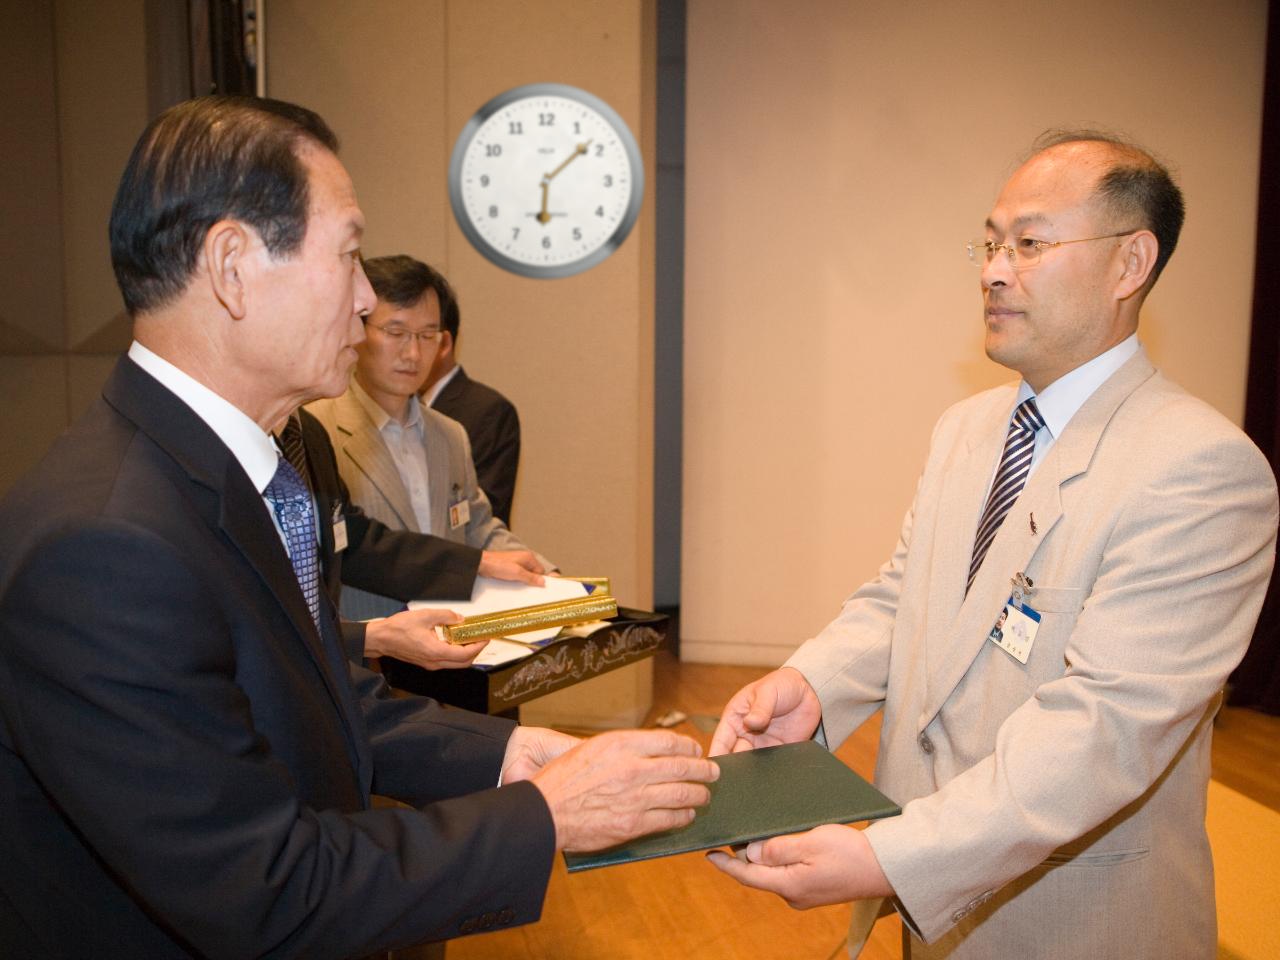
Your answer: 6 h 08 min
